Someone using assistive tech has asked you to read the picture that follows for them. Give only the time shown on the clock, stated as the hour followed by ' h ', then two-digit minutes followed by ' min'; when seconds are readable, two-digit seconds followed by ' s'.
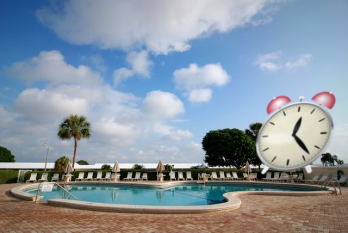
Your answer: 12 h 23 min
